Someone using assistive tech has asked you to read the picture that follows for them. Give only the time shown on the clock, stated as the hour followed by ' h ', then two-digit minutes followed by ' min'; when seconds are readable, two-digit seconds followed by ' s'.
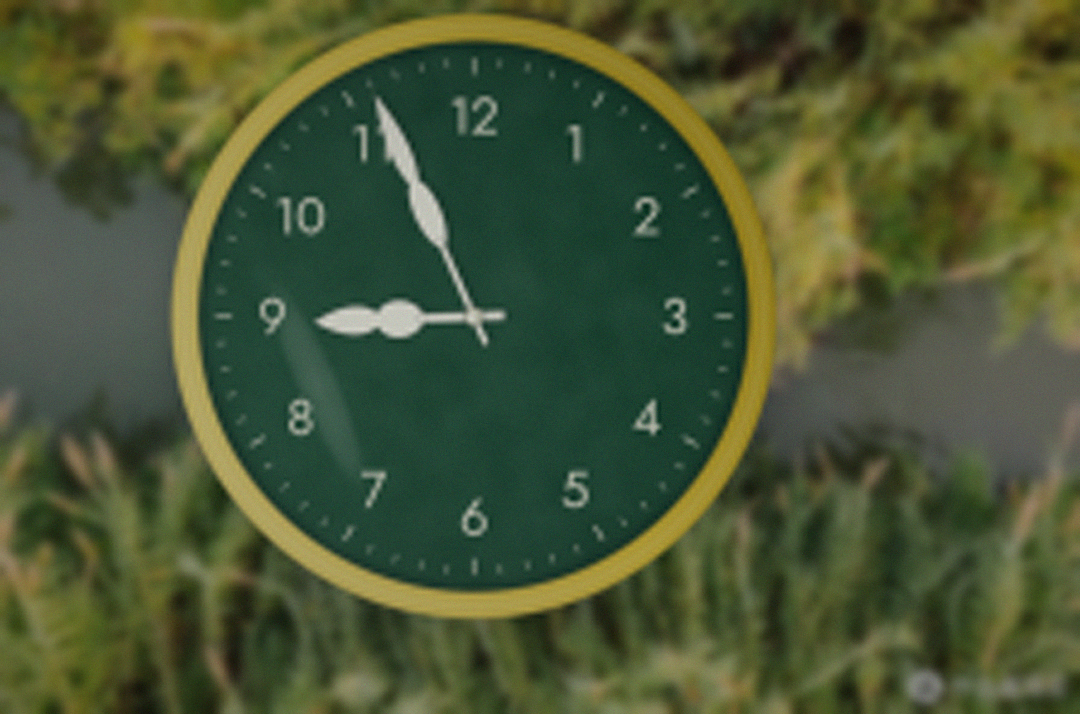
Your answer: 8 h 56 min
